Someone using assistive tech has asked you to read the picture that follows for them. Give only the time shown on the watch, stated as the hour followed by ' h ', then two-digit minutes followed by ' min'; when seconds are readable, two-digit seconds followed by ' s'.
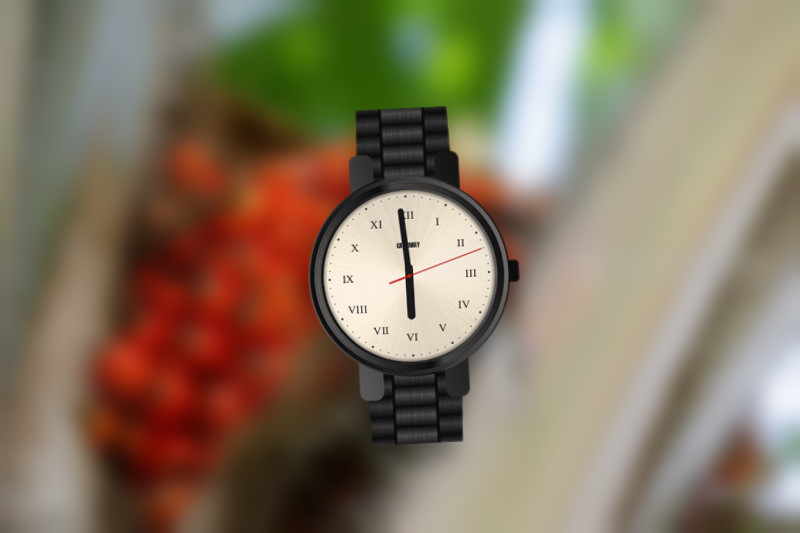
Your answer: 5 h 59 min 12 s
